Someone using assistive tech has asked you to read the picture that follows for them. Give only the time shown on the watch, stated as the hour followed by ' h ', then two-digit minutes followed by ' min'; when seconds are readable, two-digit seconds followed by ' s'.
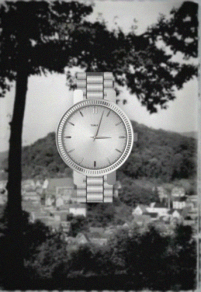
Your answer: 3 h 03 min
